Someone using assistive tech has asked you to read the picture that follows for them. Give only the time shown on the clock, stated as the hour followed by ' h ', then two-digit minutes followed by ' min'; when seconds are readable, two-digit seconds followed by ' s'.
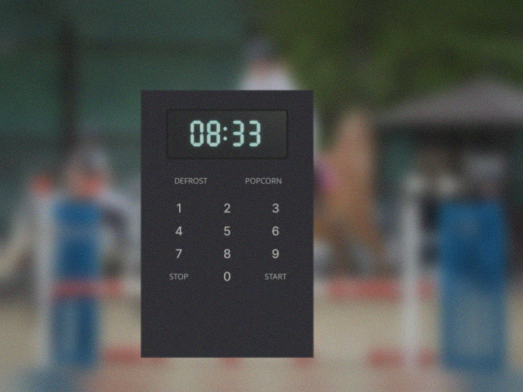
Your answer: 8 h 33 min
